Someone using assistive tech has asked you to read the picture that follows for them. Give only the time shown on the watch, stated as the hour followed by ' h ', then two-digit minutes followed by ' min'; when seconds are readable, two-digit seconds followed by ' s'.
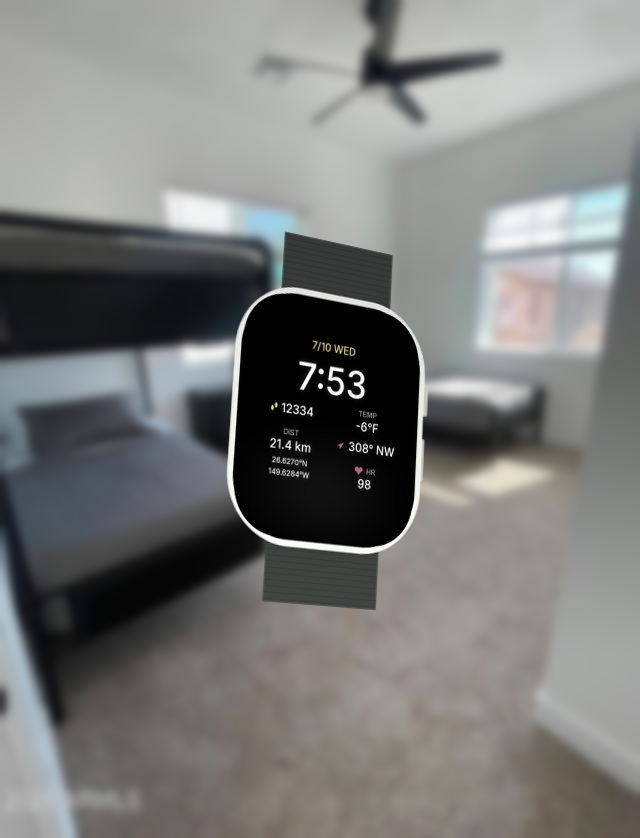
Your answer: 7 h 53 min
